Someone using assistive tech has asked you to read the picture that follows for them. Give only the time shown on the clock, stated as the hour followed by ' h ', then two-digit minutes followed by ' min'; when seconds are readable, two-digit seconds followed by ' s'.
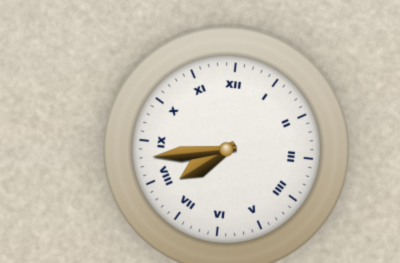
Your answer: 7 h 43 min
